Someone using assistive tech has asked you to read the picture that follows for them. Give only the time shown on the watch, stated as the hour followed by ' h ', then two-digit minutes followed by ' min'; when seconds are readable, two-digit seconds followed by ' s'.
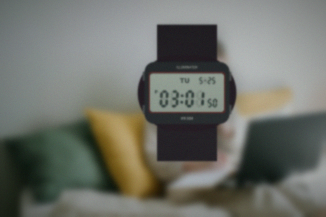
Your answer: 3 h 01 min
